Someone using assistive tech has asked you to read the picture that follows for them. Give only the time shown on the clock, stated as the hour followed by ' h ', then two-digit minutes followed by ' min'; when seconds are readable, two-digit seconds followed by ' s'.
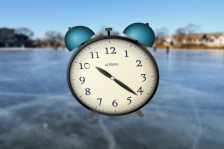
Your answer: 10 h 22 min
